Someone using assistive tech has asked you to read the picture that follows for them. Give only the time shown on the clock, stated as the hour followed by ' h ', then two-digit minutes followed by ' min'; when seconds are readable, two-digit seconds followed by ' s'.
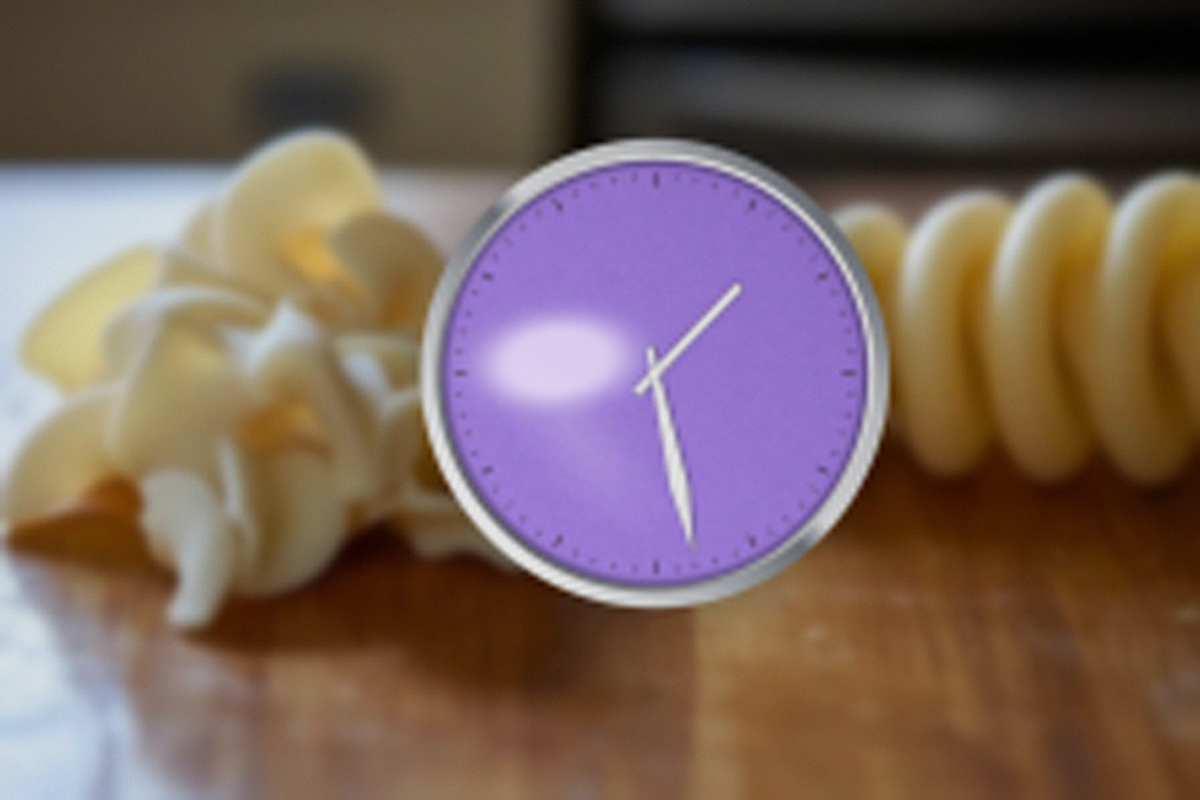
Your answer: 1 h 28 min
